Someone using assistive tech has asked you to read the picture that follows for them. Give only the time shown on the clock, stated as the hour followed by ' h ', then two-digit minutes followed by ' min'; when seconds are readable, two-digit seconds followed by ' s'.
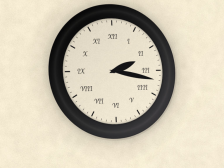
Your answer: 2 h 17 min
